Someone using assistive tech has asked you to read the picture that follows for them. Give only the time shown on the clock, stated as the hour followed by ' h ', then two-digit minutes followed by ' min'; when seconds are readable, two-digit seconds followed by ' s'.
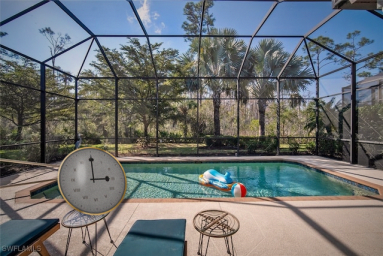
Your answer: 3 h 00 min
